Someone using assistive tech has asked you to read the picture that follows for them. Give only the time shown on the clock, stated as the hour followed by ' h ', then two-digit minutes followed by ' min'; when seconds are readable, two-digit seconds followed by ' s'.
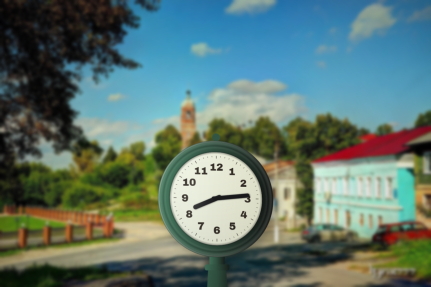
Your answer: 8 h 14 min
